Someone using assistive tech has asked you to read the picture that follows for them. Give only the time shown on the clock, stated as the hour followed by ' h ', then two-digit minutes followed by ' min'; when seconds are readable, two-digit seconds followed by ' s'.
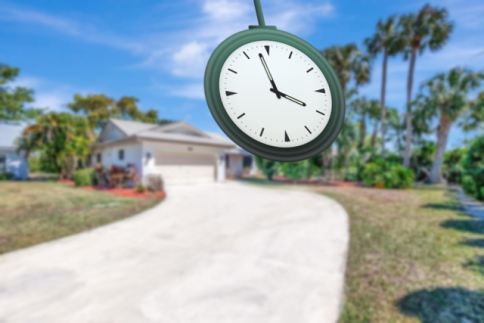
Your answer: 3 h 58 min
